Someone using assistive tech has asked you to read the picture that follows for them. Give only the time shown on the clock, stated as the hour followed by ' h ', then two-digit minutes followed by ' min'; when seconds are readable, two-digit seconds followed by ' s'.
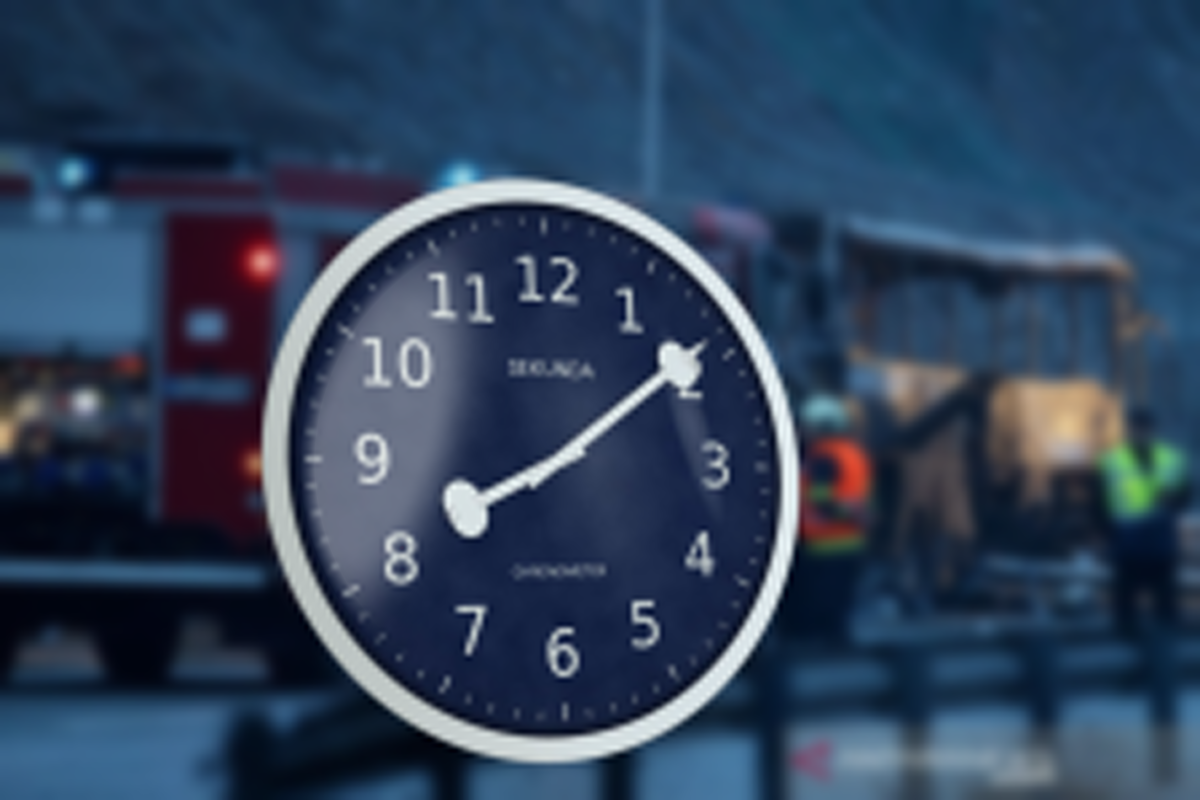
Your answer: 8 h 09 min
